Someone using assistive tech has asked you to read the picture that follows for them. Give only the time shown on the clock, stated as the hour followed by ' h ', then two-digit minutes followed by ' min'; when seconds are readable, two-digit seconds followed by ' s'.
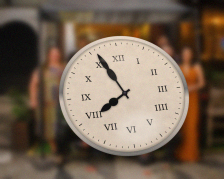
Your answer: 7 h 56 min
